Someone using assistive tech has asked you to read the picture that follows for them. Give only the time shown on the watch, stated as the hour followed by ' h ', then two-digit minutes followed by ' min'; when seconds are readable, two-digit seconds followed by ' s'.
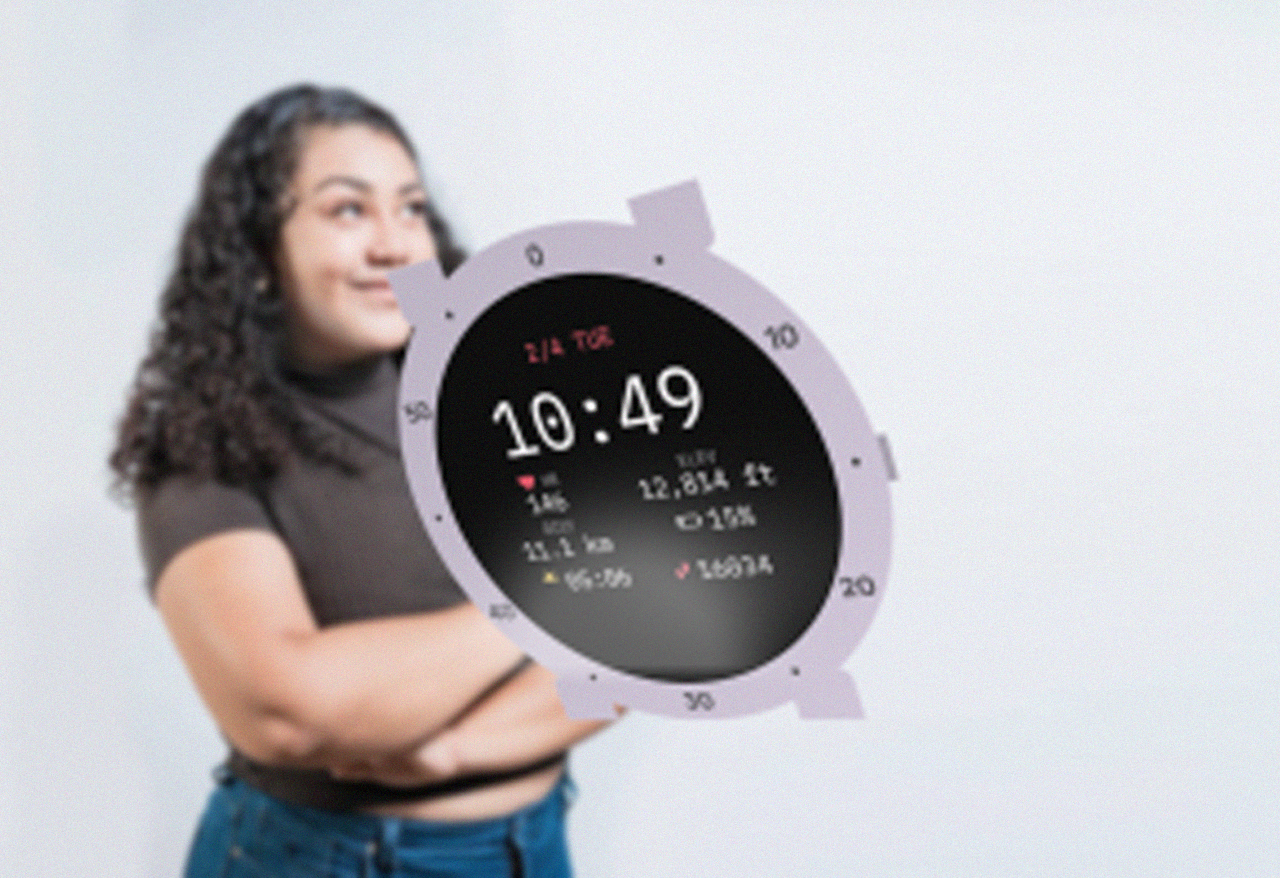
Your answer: 10 h 49 min
